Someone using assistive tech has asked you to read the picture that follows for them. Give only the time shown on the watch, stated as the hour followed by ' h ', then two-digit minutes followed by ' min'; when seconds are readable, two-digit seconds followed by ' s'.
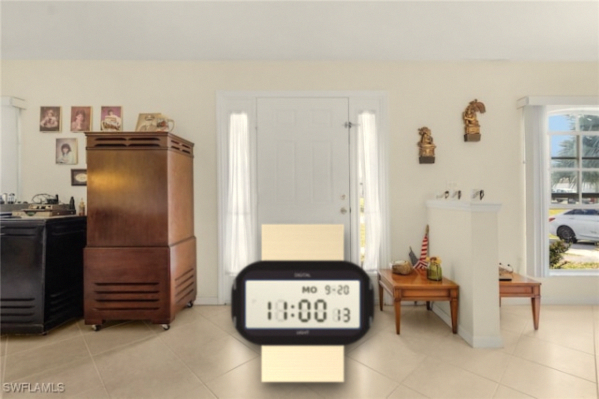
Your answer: 11 h 00 min 13 s
